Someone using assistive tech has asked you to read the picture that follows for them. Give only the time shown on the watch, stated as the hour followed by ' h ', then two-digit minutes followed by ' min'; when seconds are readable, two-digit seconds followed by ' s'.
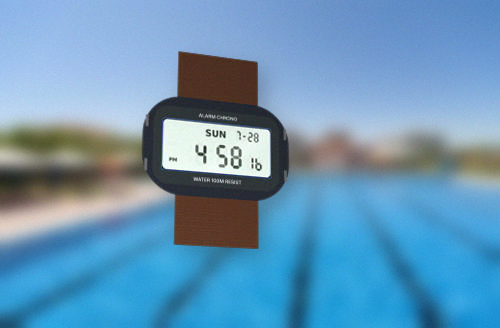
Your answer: 4 h 58 min 16 s
